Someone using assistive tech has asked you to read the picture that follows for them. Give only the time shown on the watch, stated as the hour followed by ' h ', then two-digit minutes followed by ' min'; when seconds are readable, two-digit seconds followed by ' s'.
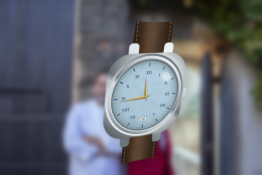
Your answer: 11 h 44 min
